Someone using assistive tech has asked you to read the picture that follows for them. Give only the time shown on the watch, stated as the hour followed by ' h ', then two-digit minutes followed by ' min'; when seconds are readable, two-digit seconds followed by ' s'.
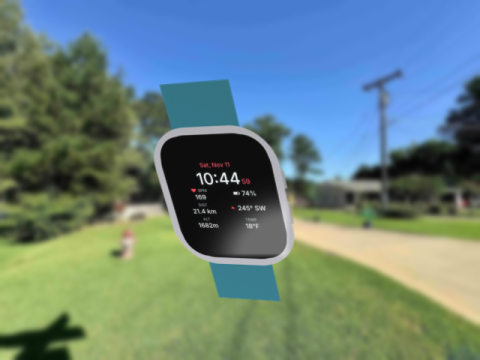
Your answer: 10 h 44 min
